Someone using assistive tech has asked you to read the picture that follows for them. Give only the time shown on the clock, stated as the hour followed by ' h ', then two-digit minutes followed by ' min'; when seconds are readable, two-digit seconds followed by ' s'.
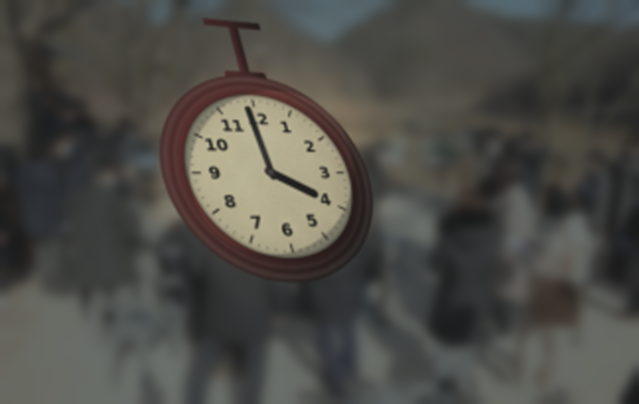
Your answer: 3 h 59 min
